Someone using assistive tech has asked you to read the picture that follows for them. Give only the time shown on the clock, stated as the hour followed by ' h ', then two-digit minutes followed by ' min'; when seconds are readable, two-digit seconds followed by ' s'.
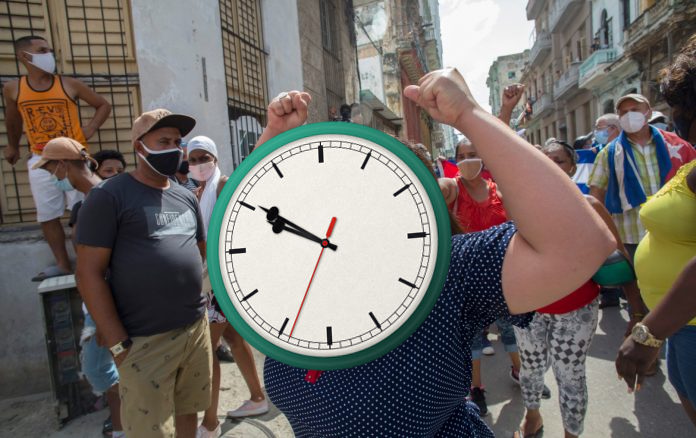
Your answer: 9 h 50 min 34 s
